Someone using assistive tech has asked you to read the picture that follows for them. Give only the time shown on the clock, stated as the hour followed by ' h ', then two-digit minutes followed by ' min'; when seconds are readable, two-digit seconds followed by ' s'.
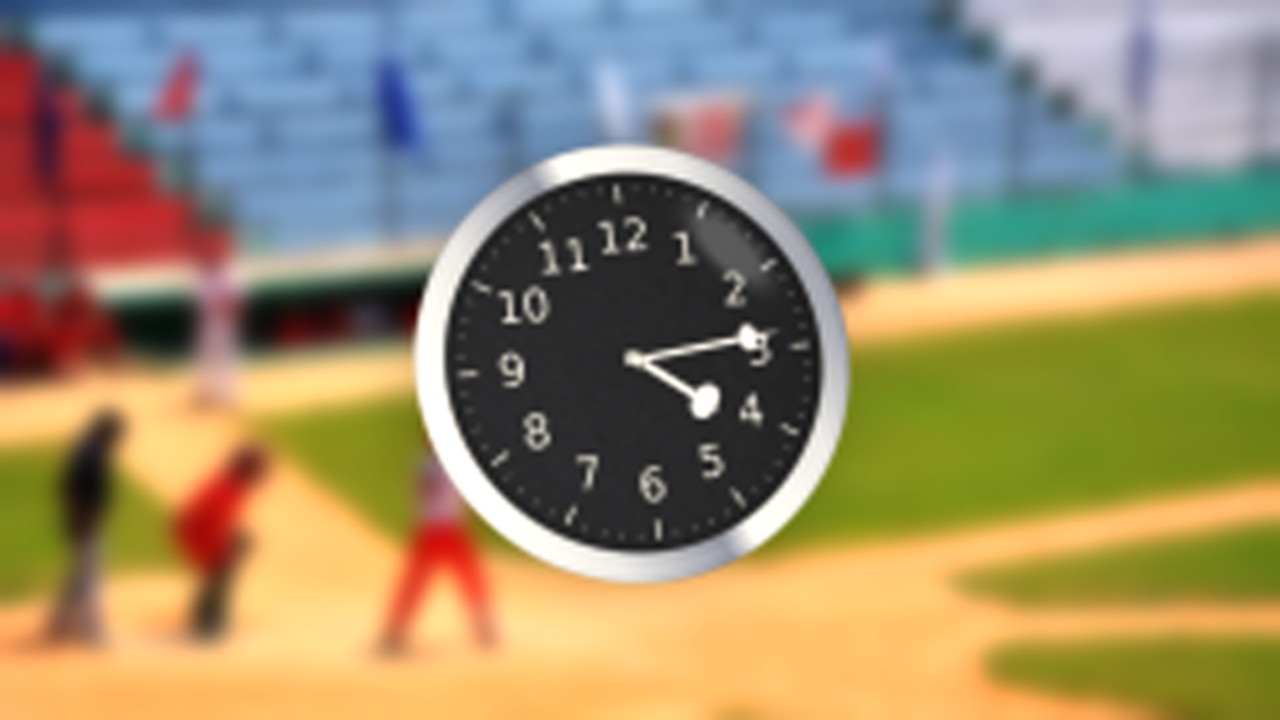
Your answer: 4 h 14 min
